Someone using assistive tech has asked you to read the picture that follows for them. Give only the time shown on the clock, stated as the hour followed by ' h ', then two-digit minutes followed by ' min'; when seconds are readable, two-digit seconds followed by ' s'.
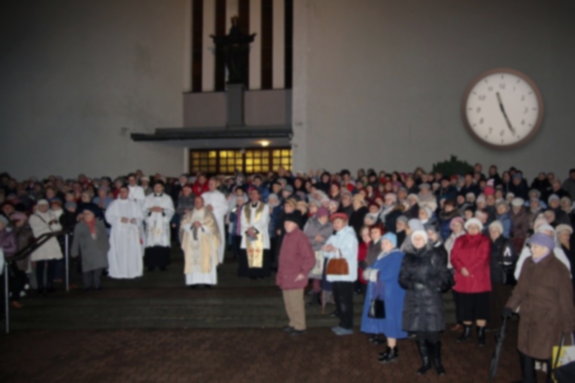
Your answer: 11 h 26 min
